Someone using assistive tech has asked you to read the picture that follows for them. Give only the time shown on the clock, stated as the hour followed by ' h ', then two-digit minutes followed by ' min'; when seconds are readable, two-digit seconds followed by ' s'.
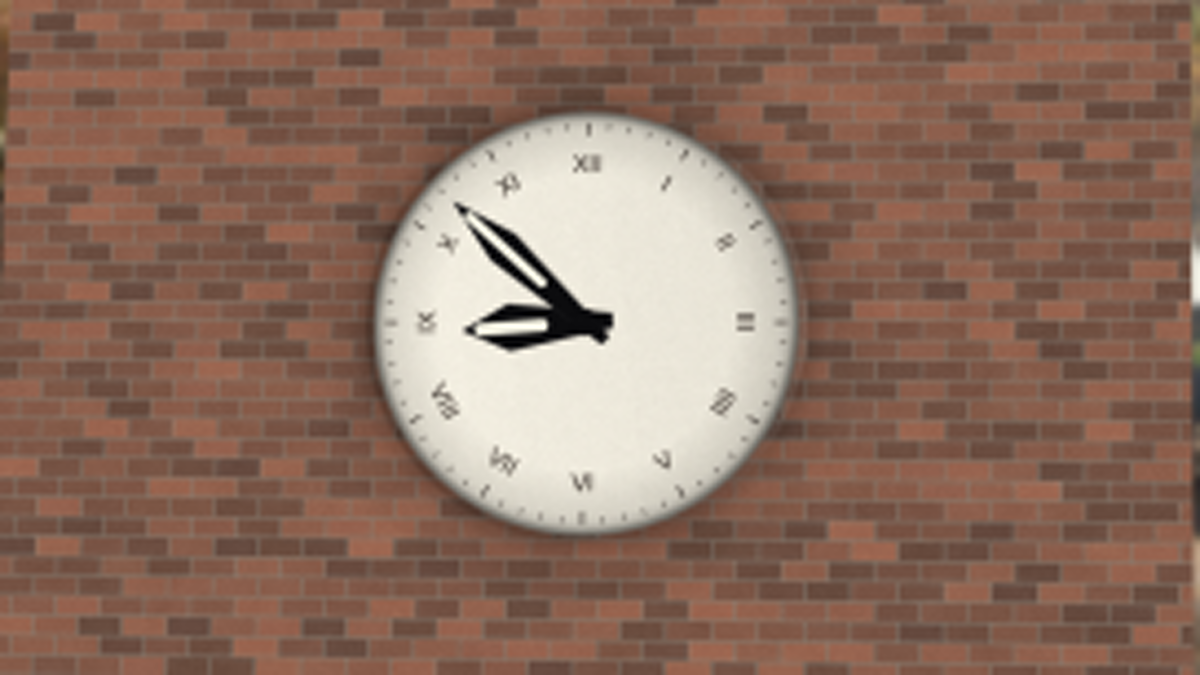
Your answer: 8 h 52 min
